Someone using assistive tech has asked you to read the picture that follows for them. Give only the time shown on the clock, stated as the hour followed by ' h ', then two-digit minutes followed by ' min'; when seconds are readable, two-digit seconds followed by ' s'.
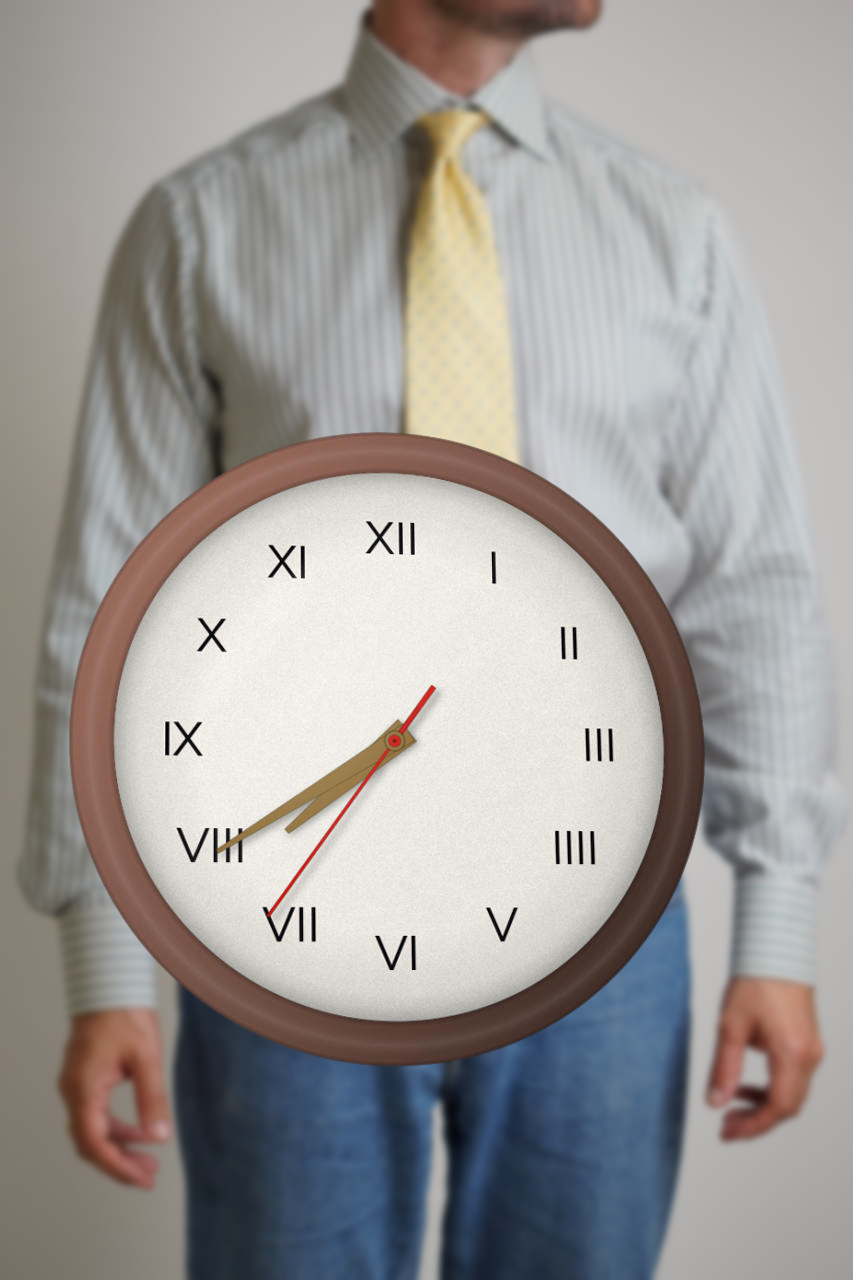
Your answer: 7 h 39 min 36 s
